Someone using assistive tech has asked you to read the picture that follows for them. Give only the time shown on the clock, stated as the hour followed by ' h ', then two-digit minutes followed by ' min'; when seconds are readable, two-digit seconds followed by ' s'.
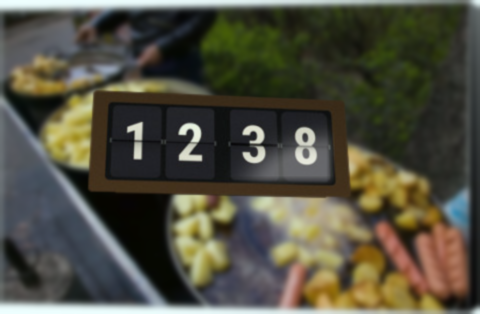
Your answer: 12 h 38 min
